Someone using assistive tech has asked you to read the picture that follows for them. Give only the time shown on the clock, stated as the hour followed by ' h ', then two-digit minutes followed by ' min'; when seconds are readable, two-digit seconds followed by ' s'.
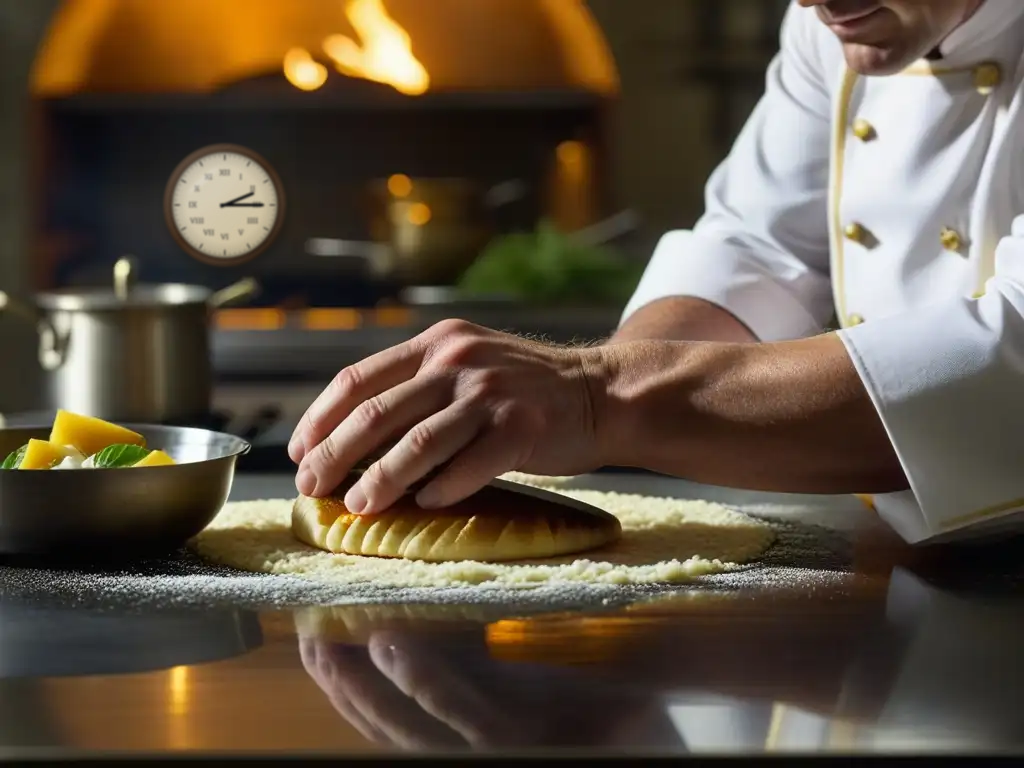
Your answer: 2 h 15 min
